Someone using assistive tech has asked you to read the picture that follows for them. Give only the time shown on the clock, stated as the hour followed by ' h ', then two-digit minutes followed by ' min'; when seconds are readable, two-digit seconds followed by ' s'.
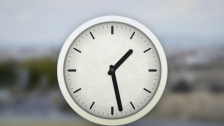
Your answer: 1 h 28 min
